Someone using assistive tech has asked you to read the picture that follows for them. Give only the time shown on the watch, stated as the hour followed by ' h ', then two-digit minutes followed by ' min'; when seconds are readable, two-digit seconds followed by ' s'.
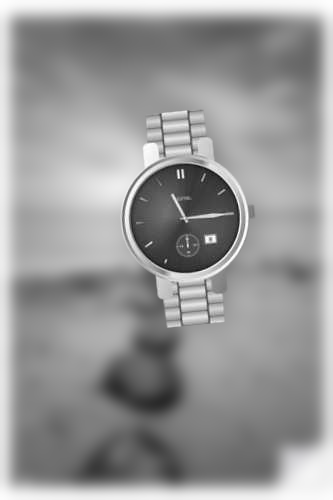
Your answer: 11 h 15 min
